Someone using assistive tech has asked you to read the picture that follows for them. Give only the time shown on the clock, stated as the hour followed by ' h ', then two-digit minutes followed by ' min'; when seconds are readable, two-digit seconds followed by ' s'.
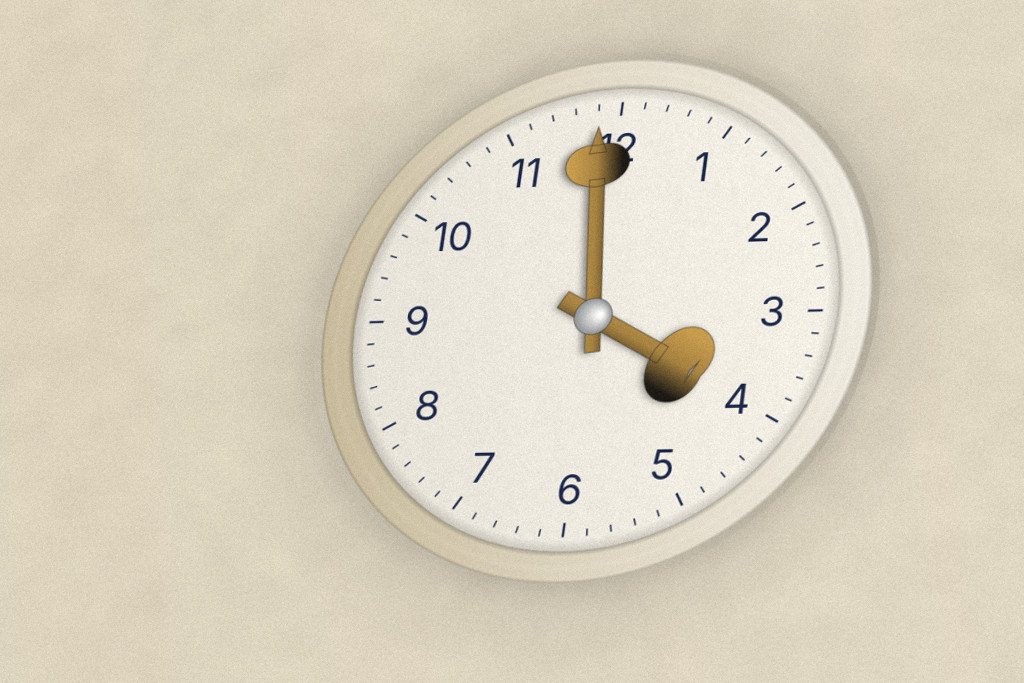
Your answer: 3 h 59 min
